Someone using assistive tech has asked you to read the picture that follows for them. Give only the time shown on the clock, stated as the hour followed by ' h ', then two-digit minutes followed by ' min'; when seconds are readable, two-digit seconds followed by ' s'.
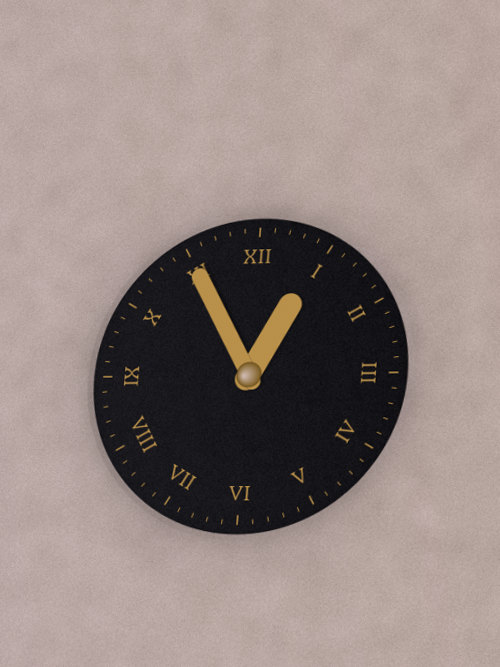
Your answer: 12 h 55 min
